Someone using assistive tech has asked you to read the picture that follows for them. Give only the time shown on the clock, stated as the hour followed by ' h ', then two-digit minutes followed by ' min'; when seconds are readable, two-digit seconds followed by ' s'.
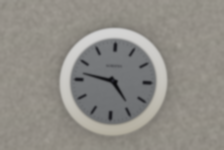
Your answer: 4 h 47 min
